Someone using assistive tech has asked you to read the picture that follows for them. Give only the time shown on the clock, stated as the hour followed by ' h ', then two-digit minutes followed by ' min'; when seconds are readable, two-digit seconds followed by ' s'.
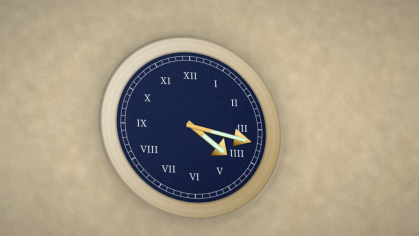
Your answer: 4 h 17 min
